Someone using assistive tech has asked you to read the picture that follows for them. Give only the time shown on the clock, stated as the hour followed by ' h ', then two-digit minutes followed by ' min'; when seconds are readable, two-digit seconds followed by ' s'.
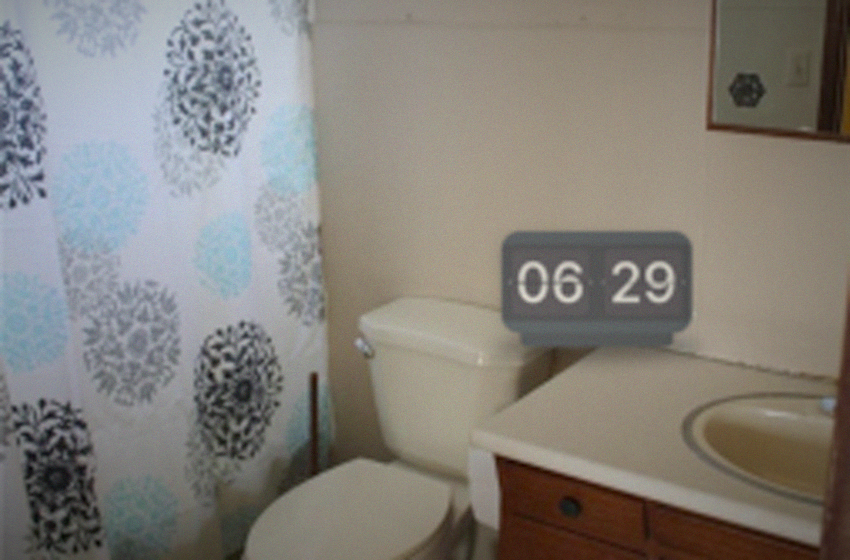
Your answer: 6 h 29 min
